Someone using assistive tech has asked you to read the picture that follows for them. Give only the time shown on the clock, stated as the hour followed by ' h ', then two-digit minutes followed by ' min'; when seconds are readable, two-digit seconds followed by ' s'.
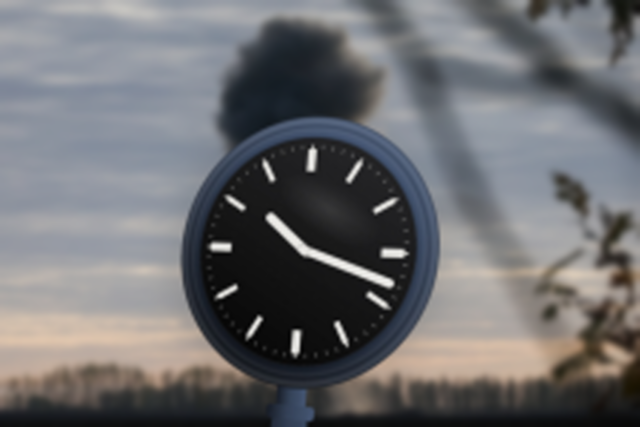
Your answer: 10 h 18 min
